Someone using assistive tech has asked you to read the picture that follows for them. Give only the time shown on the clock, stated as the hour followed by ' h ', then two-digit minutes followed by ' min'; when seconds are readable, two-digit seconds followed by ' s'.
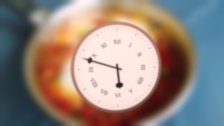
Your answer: 5 h 48 min
